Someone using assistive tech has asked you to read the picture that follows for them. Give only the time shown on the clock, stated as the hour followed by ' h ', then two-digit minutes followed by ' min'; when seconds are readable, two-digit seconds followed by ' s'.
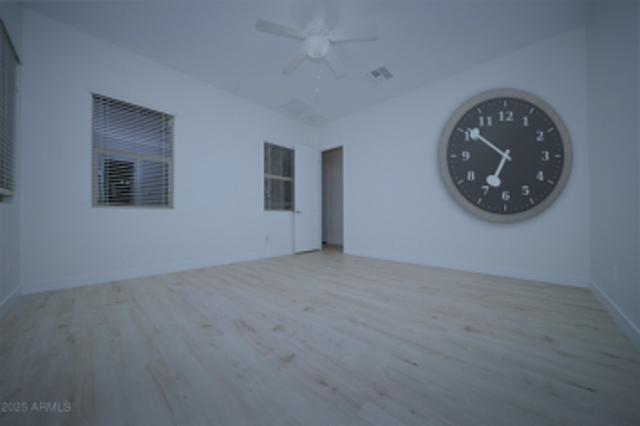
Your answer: 6 h 51 min
